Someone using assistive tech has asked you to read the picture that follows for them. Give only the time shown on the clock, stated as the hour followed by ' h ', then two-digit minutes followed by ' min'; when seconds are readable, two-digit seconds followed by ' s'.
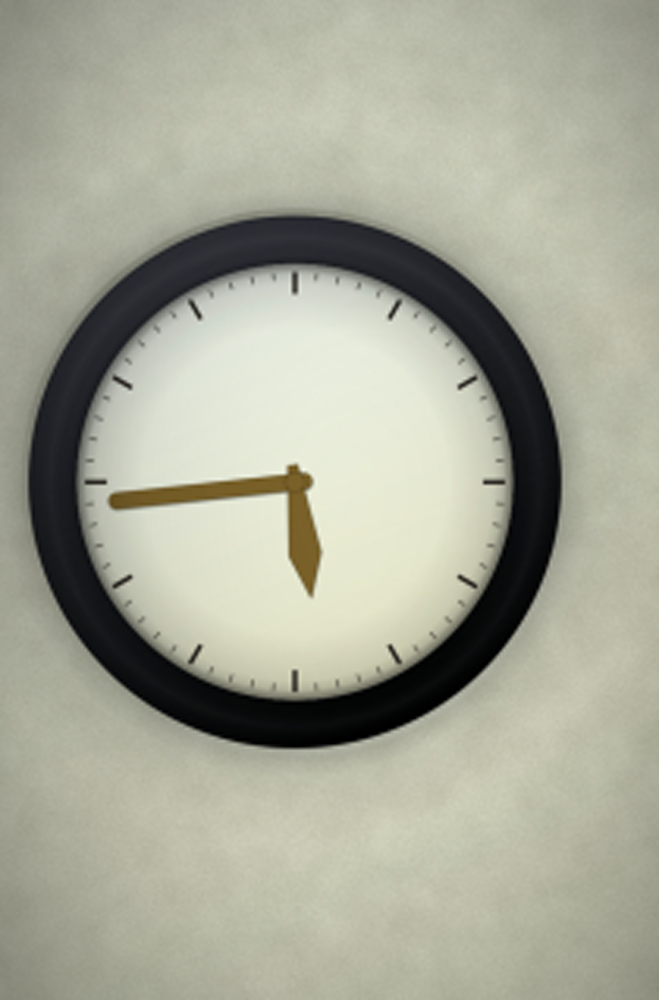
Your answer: 5 h 44 min
